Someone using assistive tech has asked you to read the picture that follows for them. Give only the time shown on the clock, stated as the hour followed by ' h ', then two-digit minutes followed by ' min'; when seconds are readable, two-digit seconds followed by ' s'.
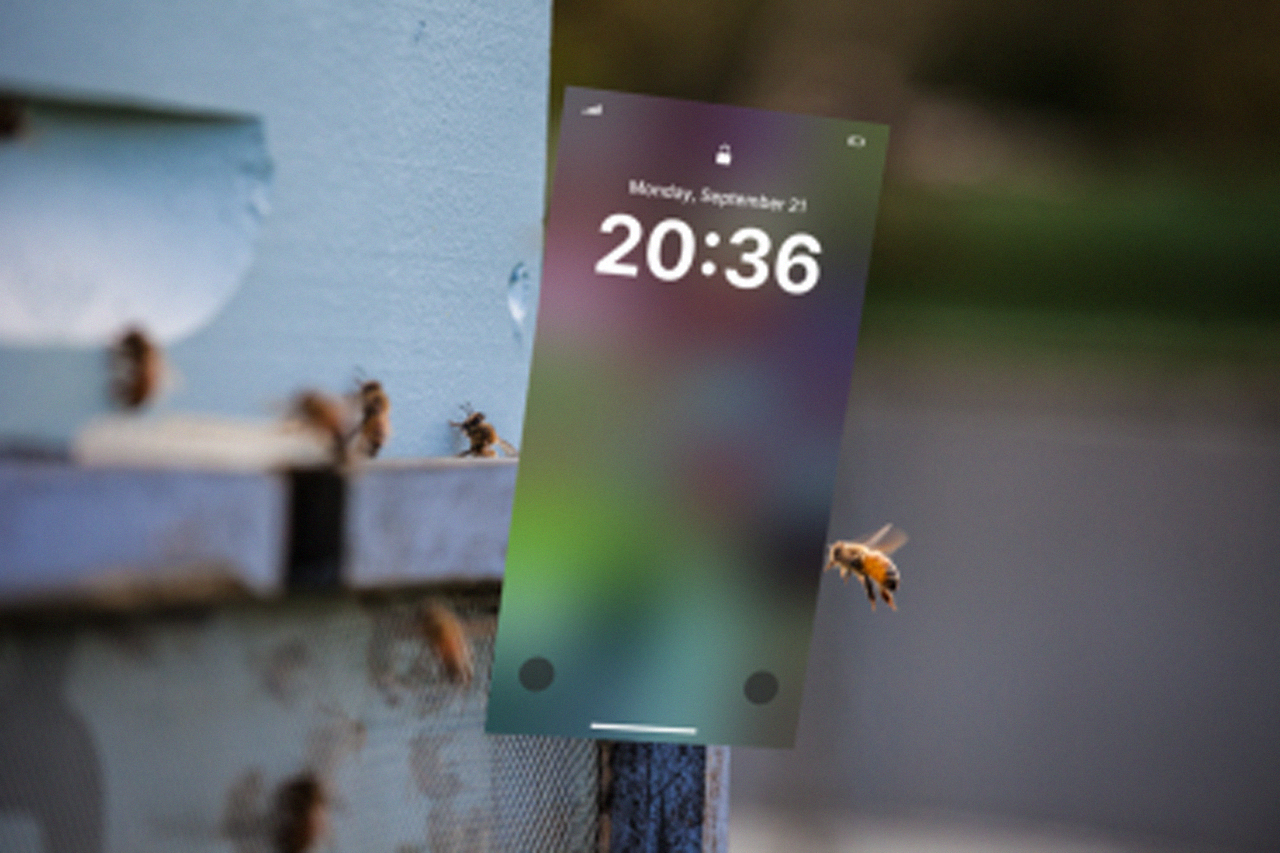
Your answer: 20 h 36 min
